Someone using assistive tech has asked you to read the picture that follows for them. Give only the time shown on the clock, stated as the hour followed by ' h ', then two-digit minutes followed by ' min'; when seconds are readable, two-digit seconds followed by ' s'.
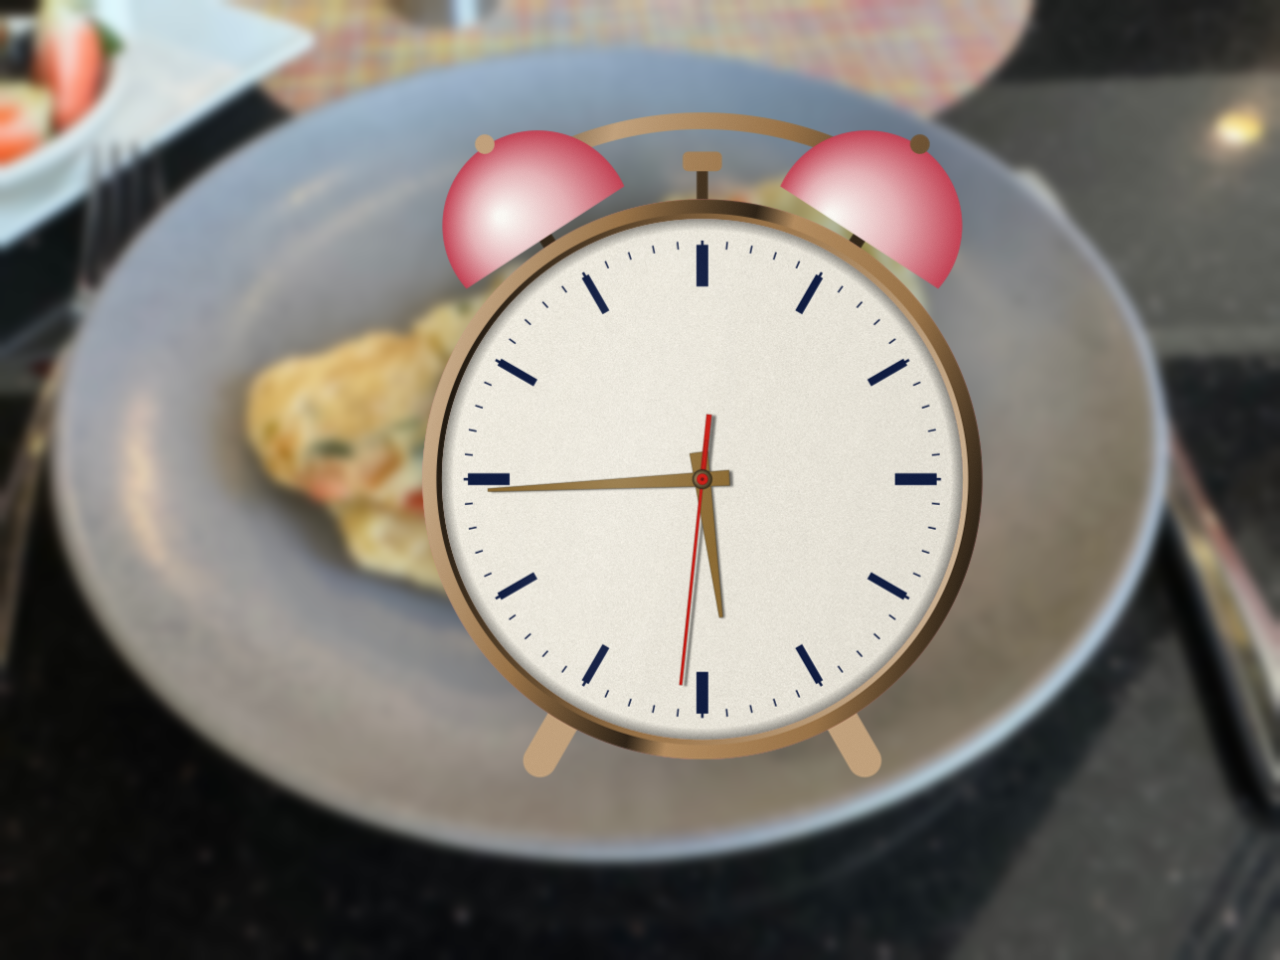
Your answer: 5 h 44 min 31 s
